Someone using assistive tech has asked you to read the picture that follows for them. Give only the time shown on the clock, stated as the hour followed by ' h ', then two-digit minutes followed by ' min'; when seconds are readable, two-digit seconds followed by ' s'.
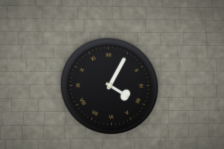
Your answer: 4 h 05 min
